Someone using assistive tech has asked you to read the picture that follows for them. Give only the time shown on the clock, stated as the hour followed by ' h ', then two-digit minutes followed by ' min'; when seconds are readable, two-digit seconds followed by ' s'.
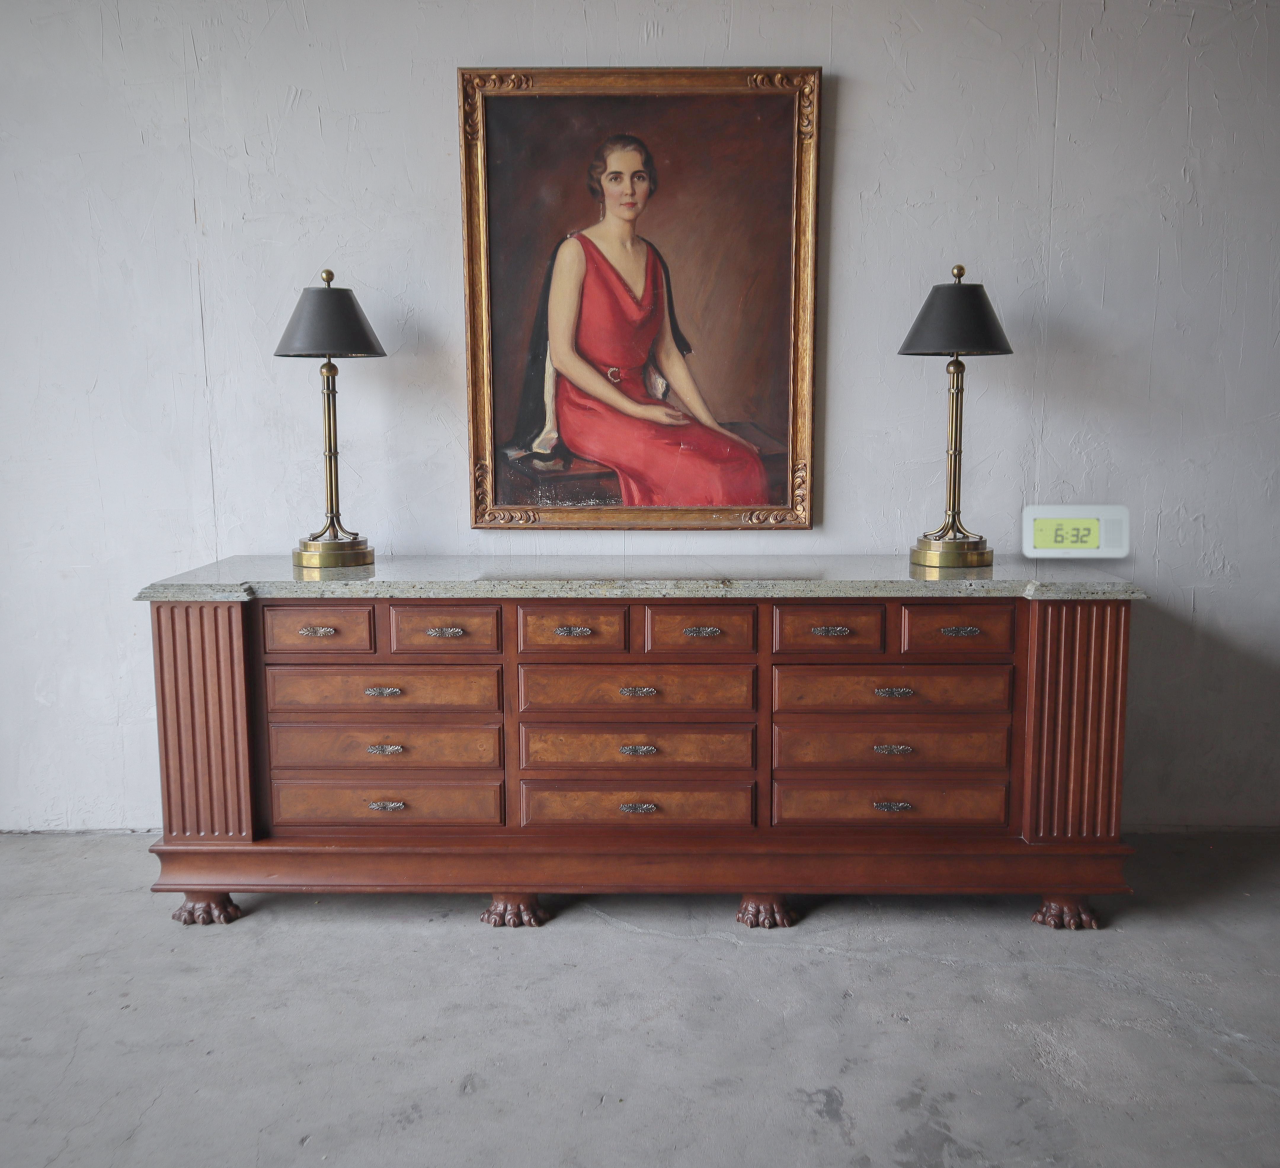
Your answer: 6 h 32 min
